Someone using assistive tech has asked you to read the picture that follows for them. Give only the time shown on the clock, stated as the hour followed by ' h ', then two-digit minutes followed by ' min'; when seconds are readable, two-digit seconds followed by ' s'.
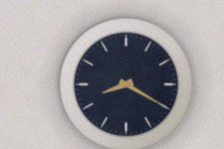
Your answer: 8 h 20 min
